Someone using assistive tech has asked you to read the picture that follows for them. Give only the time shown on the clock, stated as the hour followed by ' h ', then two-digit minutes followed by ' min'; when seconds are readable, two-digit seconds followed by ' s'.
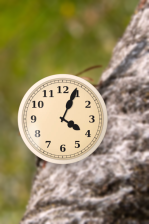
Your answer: 4 h 04 min
